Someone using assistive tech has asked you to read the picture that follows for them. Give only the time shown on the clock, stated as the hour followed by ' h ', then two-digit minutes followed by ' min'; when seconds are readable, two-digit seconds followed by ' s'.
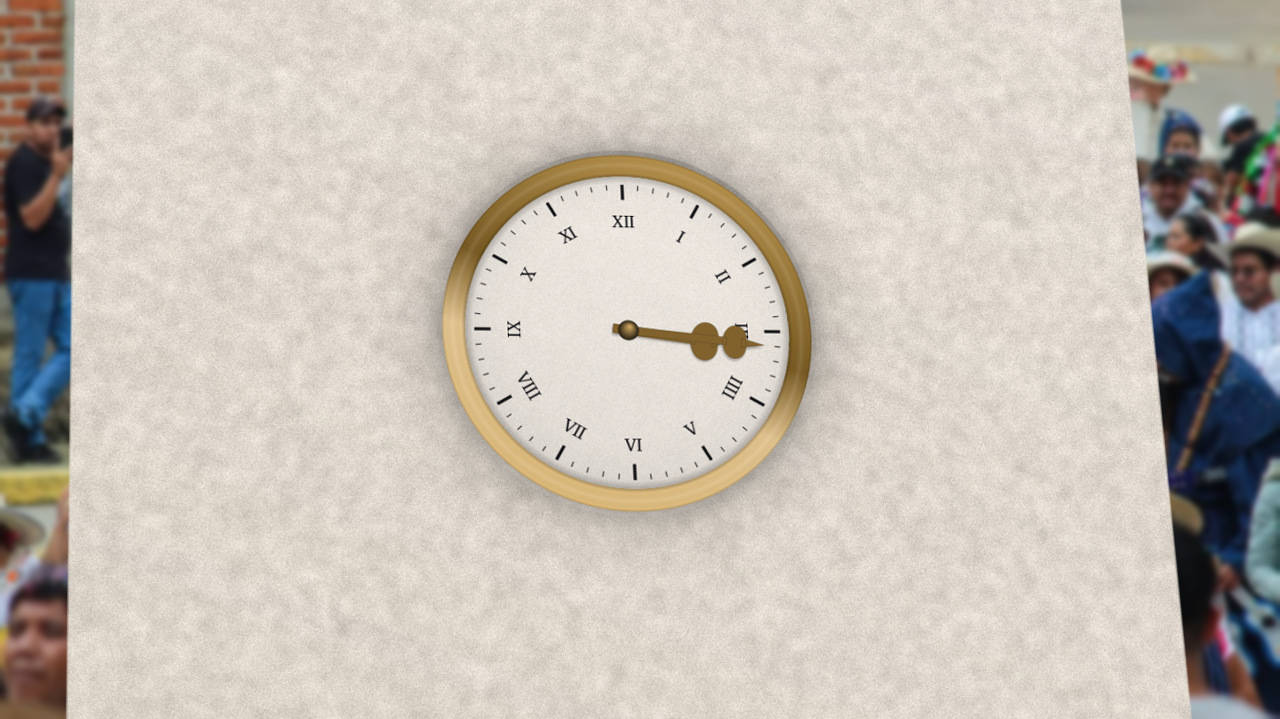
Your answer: 3 h 16 min
